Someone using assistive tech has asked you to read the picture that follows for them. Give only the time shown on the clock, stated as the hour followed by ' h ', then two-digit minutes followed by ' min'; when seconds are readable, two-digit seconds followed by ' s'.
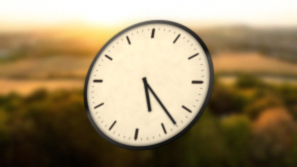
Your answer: 5 h 23 min
